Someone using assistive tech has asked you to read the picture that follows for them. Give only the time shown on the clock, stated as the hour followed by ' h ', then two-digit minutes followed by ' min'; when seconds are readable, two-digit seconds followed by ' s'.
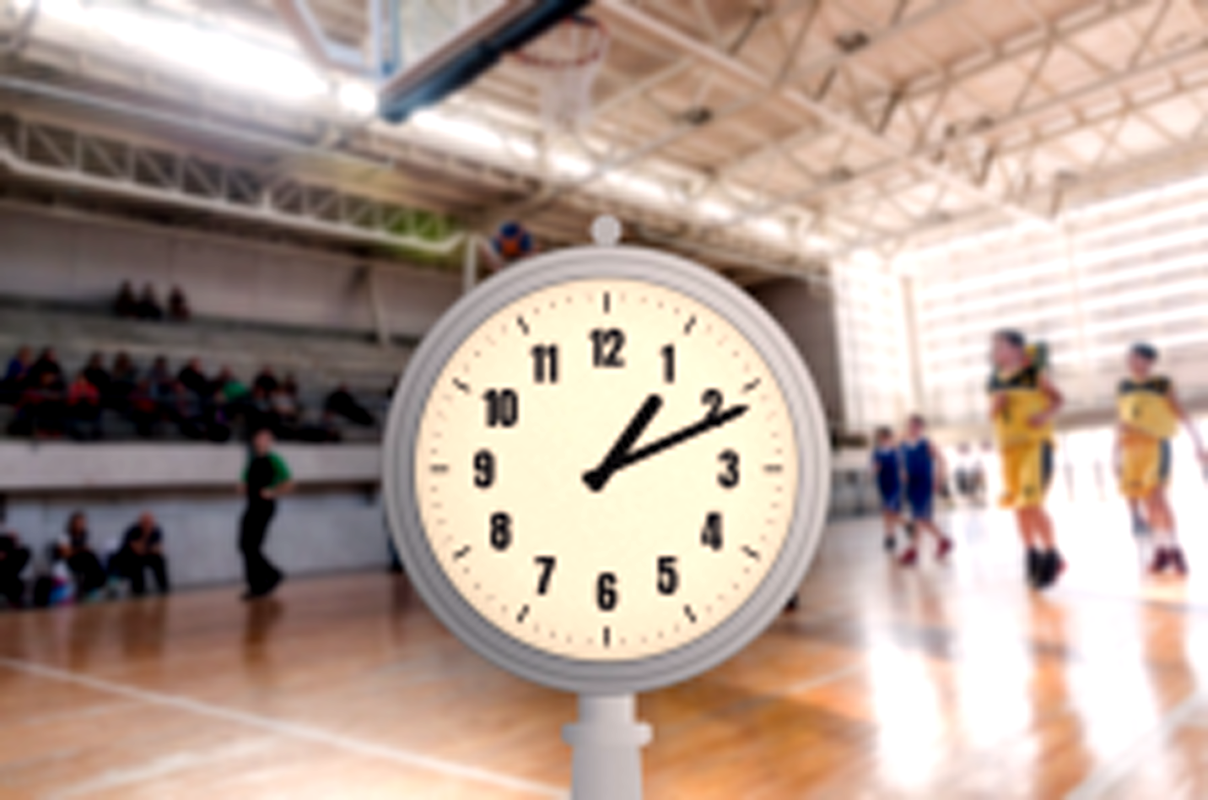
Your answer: 1 h 11 min
